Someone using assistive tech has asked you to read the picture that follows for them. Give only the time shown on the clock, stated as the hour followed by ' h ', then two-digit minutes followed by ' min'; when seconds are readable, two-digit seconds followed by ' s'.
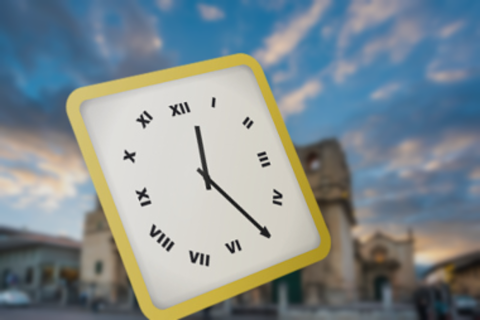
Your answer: 12 h 25 min
